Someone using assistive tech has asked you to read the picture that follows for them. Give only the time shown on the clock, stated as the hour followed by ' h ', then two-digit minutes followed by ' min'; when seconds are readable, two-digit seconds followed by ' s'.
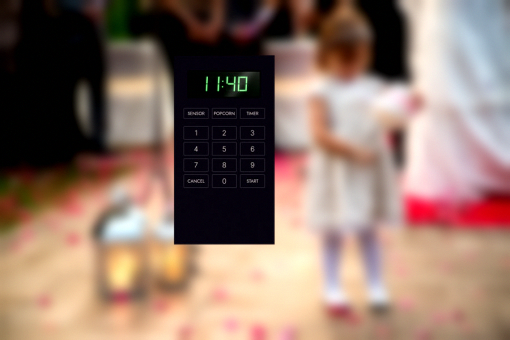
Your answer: 11 h 40 min
